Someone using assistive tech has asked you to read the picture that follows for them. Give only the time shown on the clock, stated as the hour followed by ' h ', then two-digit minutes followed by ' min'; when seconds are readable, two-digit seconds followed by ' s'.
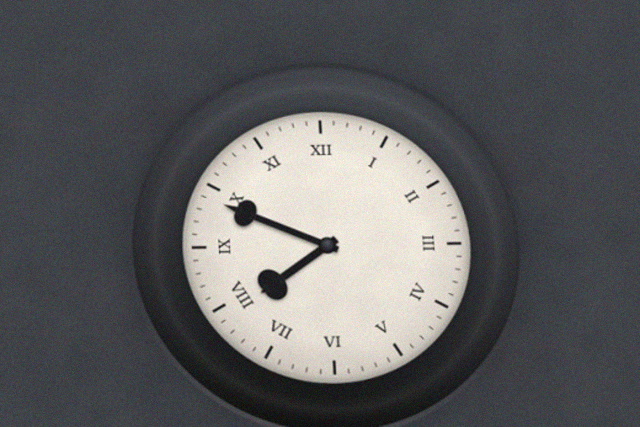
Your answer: 7 h 49 min
